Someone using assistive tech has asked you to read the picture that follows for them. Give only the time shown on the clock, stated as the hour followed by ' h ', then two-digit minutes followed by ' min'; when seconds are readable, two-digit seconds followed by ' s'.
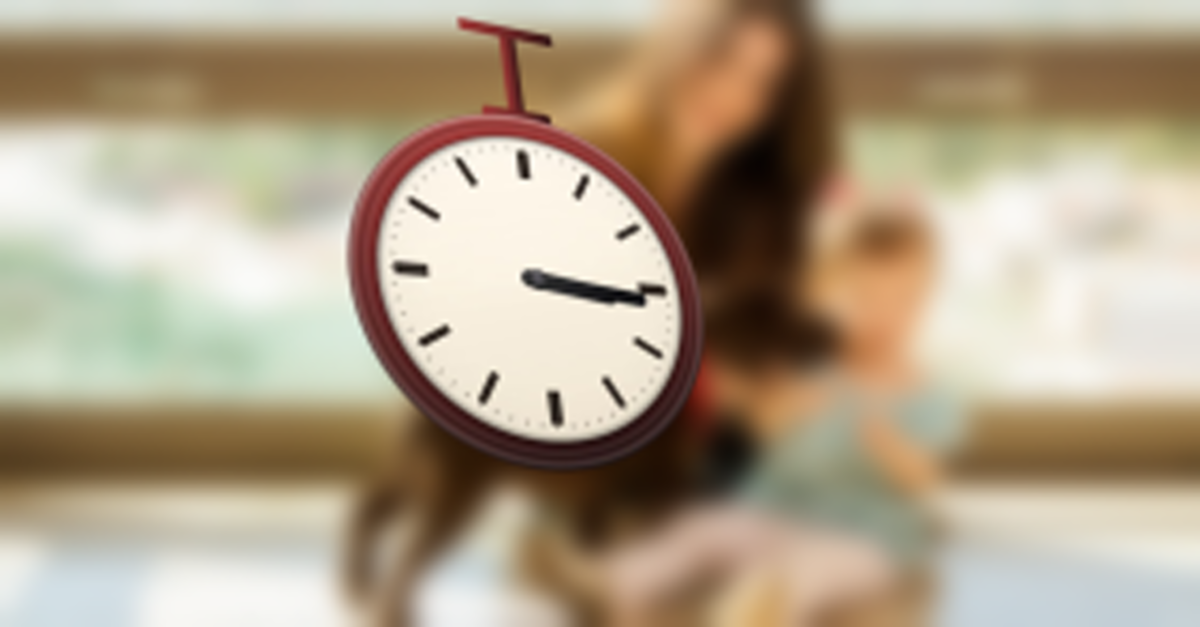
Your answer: 3 h 16 min
